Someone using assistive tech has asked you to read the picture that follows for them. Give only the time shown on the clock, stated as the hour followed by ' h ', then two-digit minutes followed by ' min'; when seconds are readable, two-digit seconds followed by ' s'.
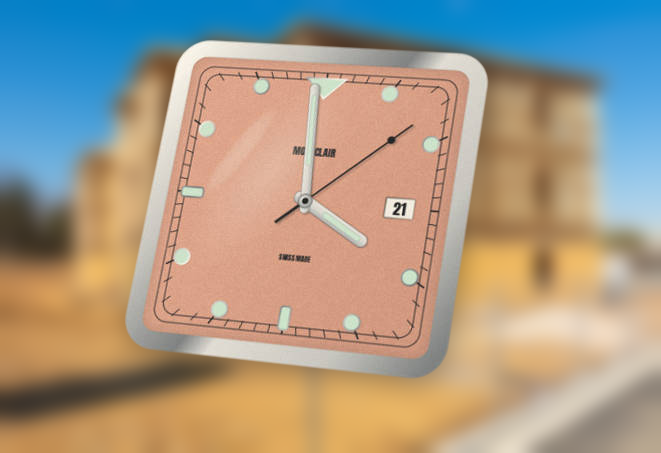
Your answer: 3 h 59 min 08 s
